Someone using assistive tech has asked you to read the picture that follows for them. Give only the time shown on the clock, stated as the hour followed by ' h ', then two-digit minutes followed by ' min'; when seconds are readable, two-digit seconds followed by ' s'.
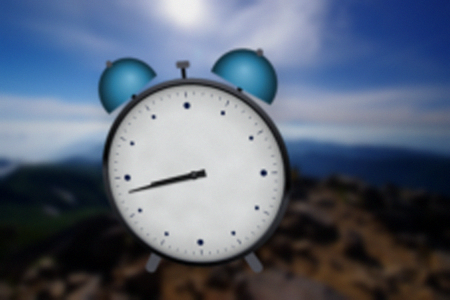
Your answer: 8 h 43 min
